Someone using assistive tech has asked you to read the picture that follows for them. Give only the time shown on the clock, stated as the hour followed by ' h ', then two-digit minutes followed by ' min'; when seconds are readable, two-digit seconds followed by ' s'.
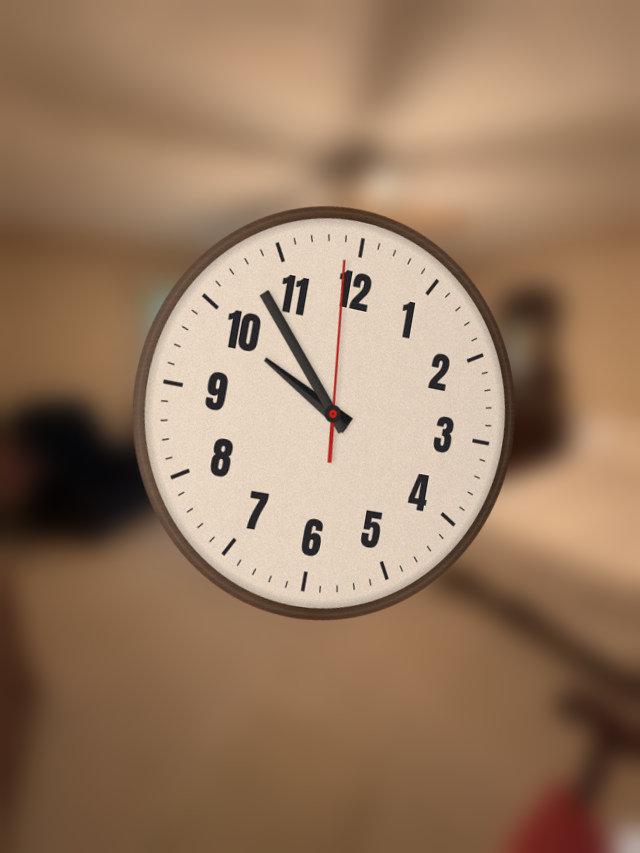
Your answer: 9 h 52 min 59 s
